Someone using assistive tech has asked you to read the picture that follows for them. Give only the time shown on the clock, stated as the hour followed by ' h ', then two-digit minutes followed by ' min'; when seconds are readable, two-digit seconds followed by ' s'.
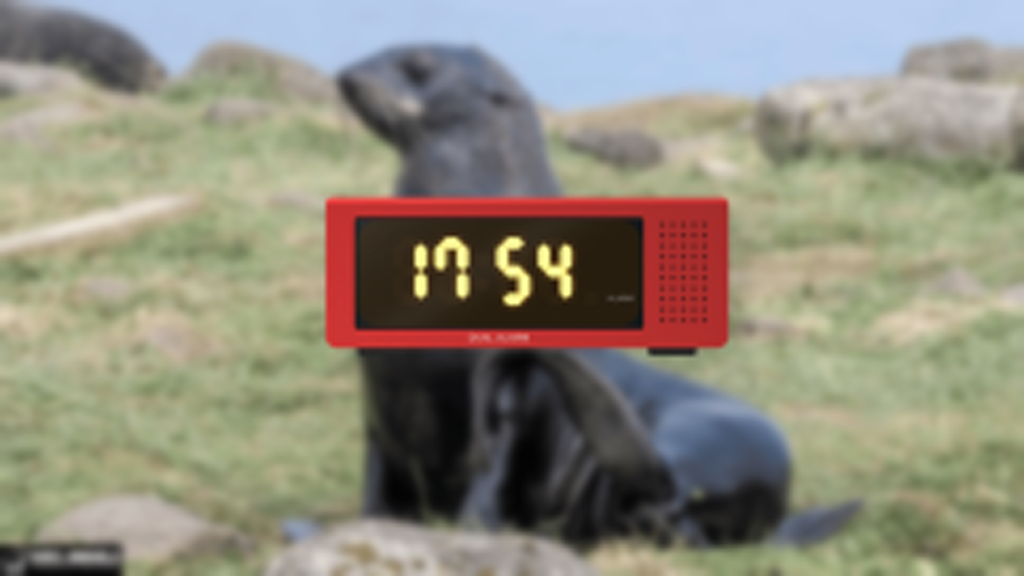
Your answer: 17 h 54 min
